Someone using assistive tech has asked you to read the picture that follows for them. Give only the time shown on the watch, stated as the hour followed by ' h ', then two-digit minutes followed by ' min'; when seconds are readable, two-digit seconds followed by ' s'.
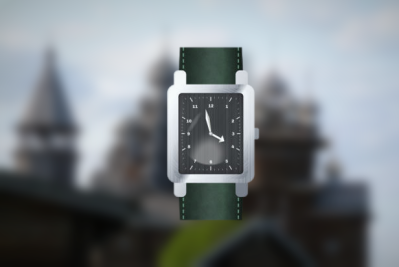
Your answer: 3 h 58 min
